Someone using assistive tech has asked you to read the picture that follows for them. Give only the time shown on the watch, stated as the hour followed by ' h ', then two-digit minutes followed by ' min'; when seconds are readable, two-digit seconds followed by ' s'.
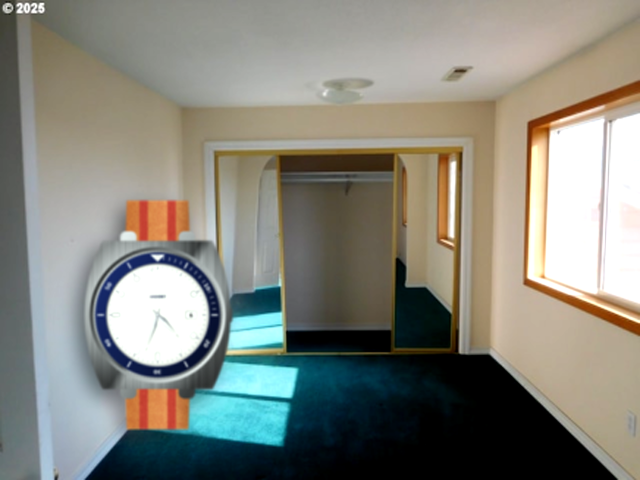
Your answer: 4 h 33 min
